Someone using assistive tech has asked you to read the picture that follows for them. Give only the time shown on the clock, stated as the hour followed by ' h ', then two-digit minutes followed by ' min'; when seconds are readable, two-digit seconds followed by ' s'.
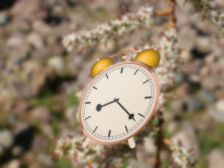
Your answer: 8 h 22 min
